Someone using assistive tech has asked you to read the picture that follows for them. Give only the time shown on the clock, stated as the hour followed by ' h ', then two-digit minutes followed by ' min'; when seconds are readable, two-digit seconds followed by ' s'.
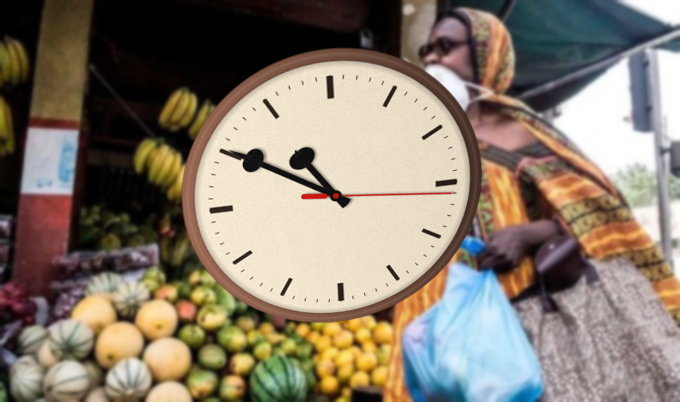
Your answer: 10 h 50 min 16 s
